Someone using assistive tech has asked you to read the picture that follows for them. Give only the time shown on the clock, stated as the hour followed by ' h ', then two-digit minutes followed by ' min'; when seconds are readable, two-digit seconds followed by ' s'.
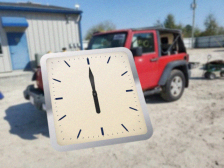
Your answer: 6 h 00 min
